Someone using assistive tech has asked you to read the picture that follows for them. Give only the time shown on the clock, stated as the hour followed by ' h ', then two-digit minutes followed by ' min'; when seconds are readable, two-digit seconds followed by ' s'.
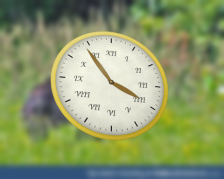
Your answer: 3 h 54 min
